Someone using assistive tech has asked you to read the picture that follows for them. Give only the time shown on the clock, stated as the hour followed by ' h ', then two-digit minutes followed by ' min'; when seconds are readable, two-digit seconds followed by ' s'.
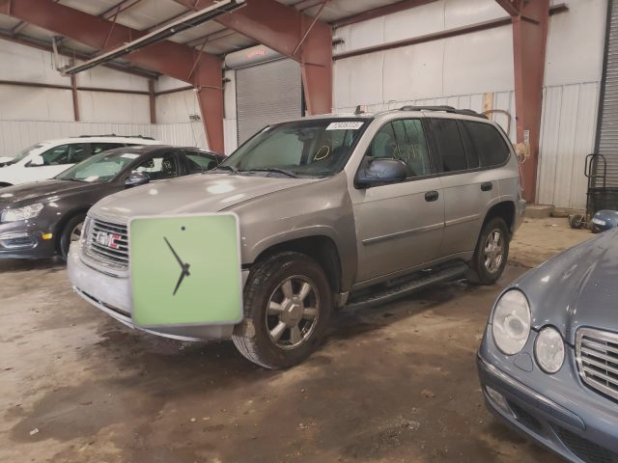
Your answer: 6 h 55 min
